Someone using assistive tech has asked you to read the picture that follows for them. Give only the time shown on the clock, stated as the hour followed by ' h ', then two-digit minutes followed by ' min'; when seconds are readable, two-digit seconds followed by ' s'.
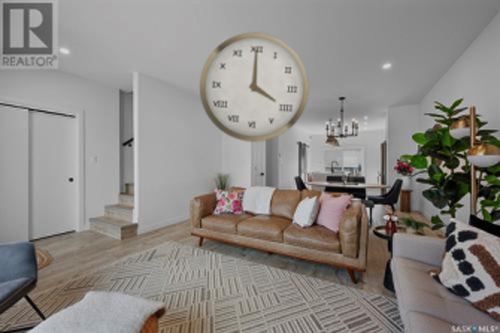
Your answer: 4 h 00 min
